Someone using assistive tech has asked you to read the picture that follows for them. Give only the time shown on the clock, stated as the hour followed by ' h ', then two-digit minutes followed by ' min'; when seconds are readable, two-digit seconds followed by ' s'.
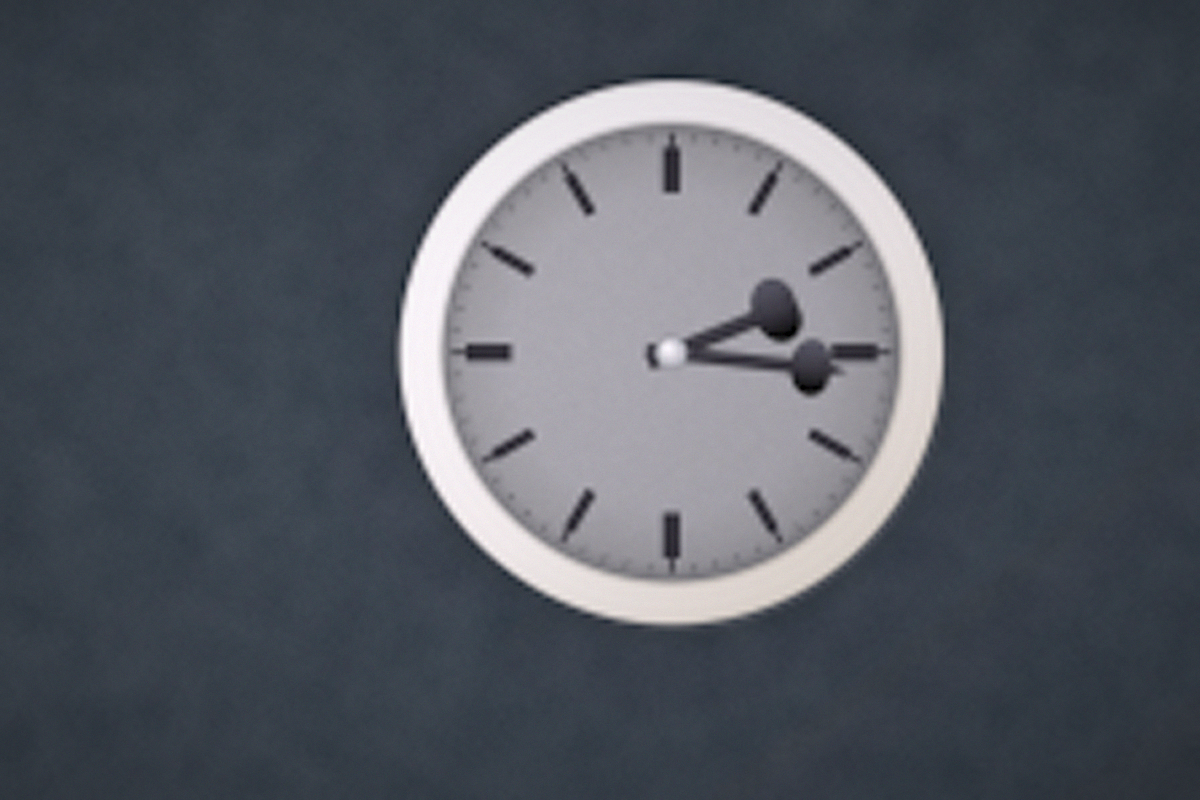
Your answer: 2 h 16 min
